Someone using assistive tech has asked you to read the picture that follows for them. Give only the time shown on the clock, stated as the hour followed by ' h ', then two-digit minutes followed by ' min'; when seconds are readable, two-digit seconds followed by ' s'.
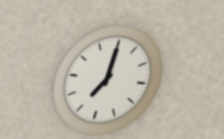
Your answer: 7 h 00 min
